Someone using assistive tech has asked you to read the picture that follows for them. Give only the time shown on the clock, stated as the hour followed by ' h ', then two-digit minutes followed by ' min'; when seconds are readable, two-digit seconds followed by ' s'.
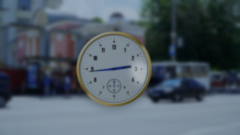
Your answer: 2 h 44 min
